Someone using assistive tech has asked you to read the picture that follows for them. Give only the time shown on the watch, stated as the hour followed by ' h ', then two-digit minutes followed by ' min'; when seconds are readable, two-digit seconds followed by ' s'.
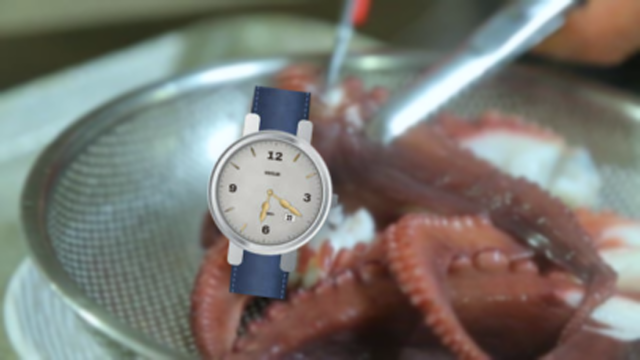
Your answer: 6 h 20 min
